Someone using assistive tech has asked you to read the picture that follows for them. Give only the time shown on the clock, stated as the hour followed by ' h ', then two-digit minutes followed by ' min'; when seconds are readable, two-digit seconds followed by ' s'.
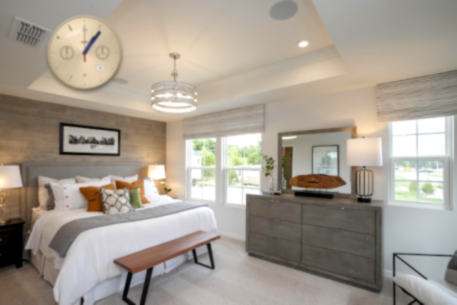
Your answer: 1 h 06 min
